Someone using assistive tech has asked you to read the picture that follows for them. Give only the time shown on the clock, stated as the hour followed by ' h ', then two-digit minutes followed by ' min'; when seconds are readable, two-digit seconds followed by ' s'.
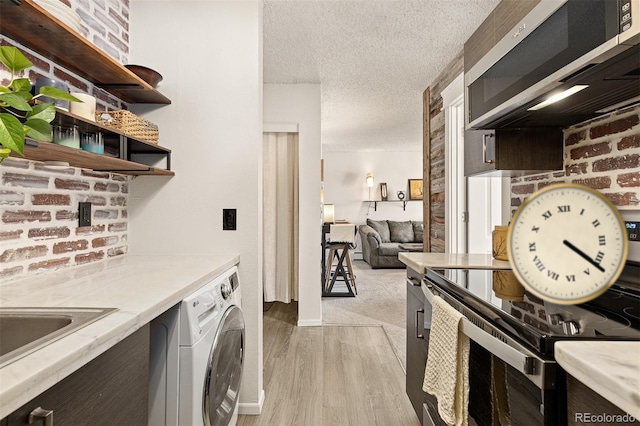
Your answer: 4 h 22 min
